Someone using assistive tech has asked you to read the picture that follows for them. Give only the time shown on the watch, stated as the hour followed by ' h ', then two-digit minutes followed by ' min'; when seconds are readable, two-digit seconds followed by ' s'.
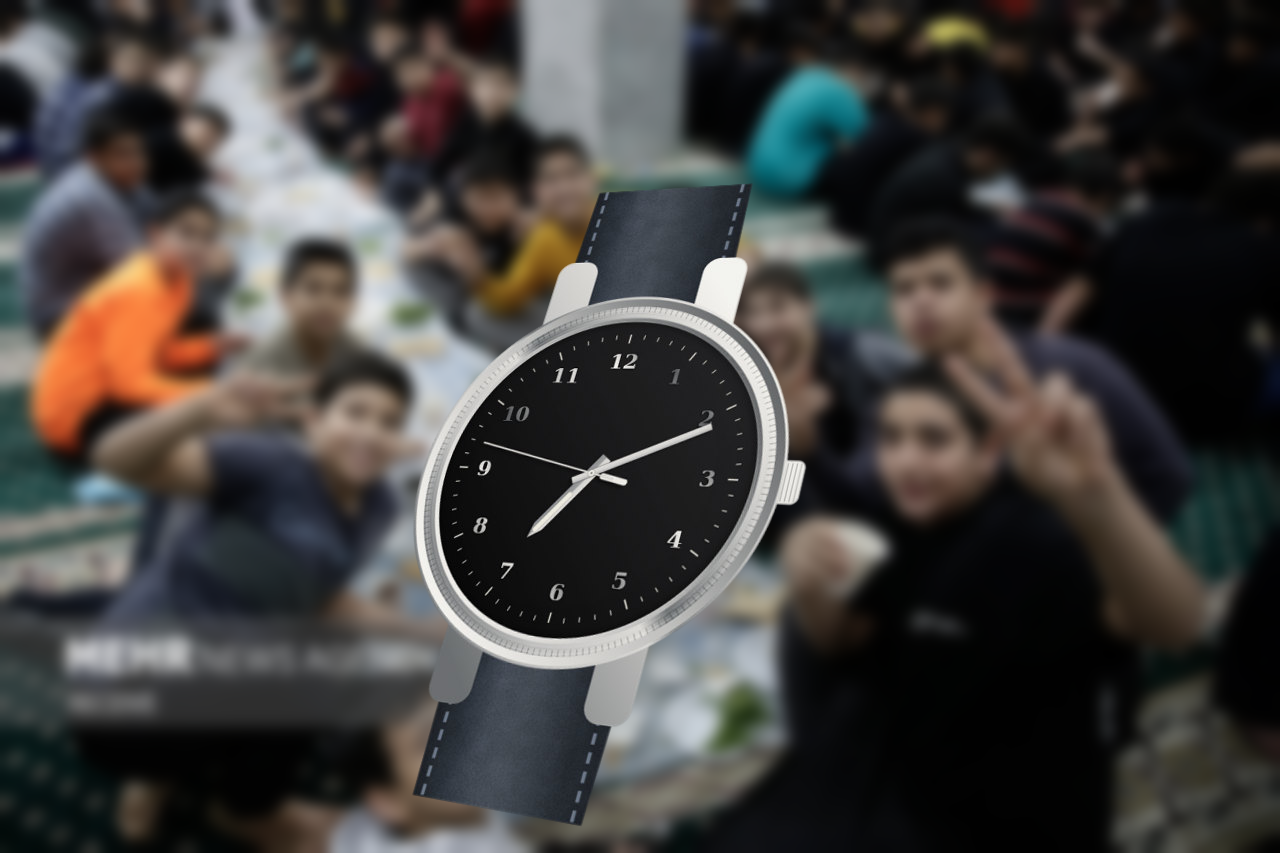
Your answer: 7 h 10 min 47 s
